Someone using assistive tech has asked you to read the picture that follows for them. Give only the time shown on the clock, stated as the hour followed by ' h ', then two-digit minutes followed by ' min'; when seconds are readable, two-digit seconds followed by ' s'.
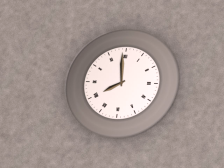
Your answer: 7 h 59 min
